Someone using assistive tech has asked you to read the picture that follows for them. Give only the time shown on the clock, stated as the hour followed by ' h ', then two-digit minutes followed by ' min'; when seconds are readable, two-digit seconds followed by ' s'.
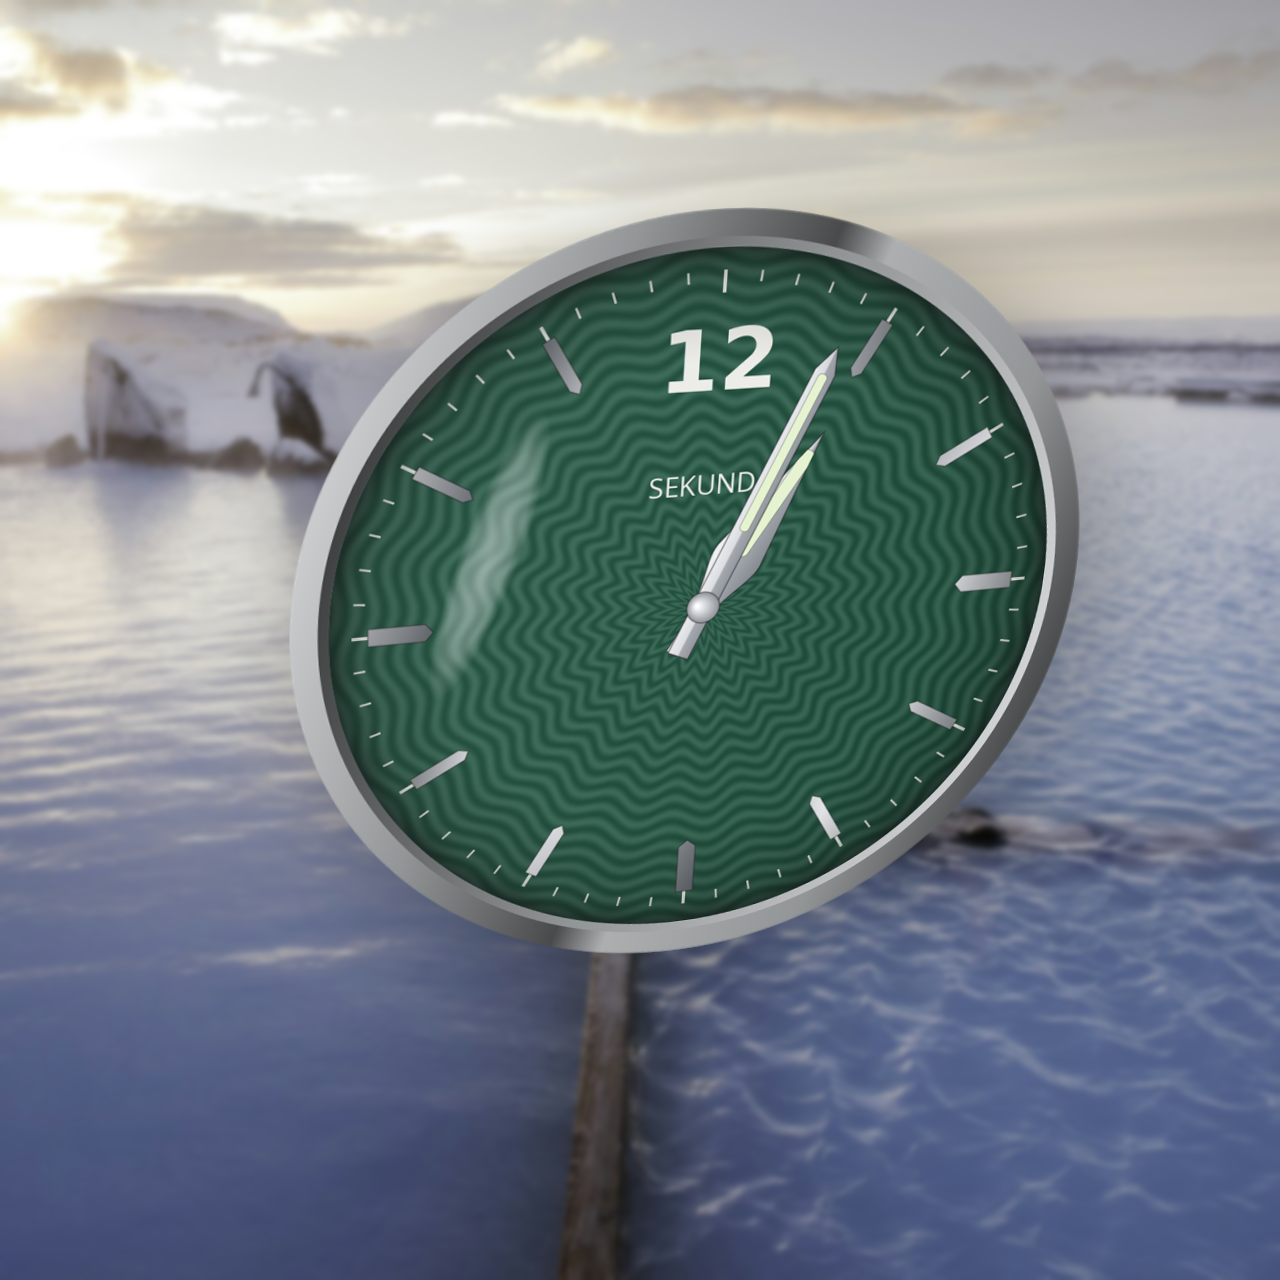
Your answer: 1 h 04 min
